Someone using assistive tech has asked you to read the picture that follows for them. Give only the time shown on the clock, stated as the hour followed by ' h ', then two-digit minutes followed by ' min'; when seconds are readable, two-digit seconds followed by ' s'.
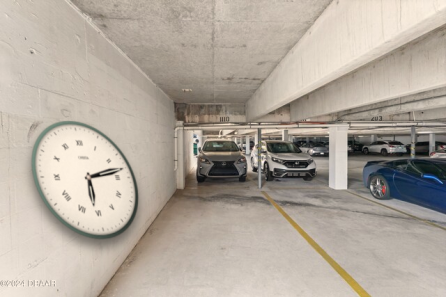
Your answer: 6 h 13 min
